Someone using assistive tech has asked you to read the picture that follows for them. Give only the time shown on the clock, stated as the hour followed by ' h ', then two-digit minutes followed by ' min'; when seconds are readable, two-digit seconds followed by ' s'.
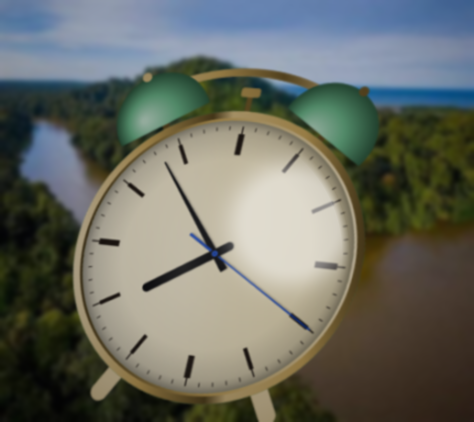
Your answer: 7 h 53 min 20 s
